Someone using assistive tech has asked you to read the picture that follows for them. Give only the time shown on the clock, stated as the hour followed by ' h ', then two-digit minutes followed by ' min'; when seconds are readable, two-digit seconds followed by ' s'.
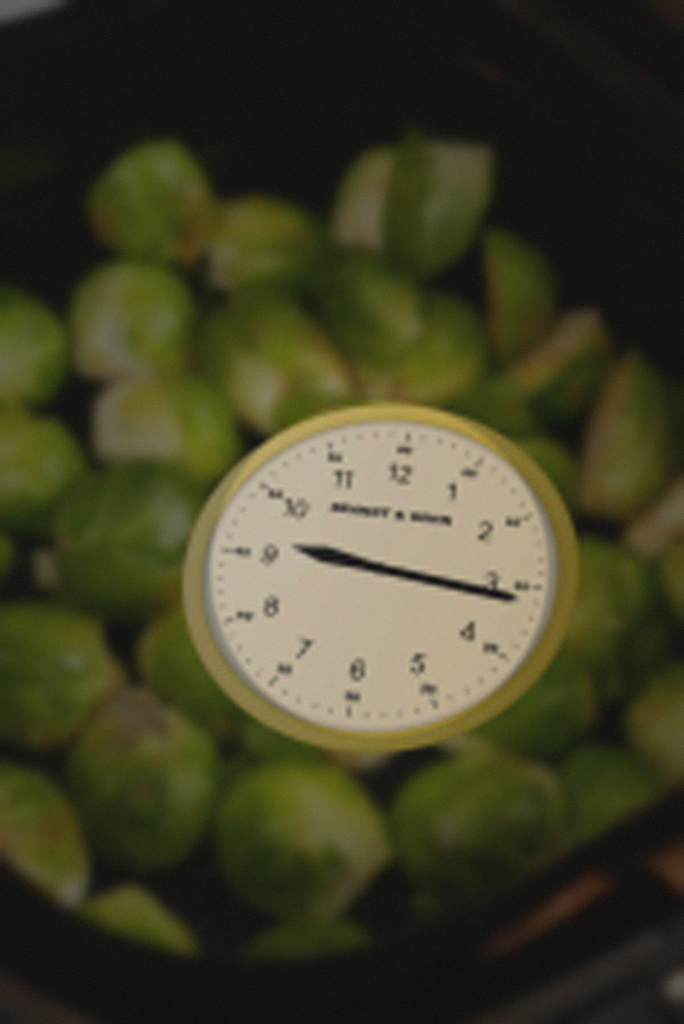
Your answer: 9 h 16 min
